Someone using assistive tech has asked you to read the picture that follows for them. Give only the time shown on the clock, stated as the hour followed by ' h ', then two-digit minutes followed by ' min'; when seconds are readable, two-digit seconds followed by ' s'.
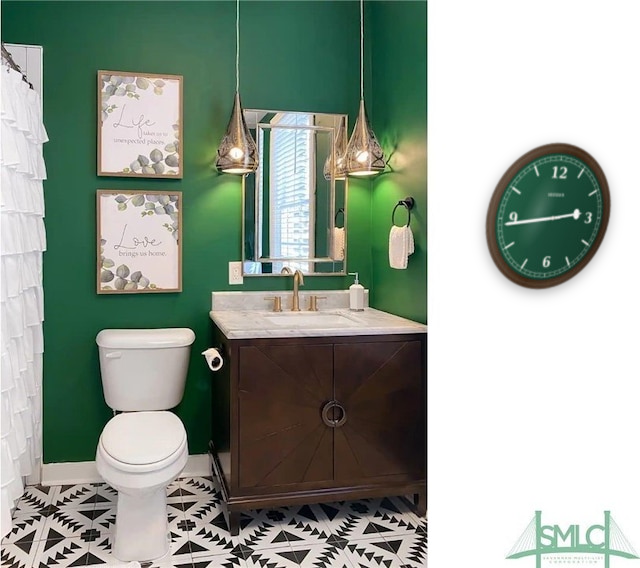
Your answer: 2 h 44 min
